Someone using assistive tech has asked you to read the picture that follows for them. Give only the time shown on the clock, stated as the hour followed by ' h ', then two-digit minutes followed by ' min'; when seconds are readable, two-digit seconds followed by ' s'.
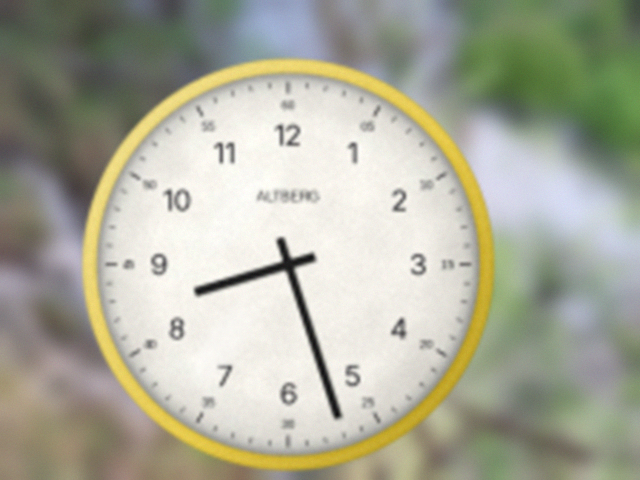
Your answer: 8 h 27 min
